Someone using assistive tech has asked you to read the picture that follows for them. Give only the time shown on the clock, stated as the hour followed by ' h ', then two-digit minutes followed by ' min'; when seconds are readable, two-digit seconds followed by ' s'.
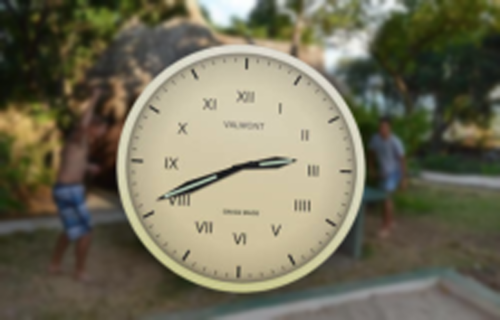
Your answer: 2 h 41 min
